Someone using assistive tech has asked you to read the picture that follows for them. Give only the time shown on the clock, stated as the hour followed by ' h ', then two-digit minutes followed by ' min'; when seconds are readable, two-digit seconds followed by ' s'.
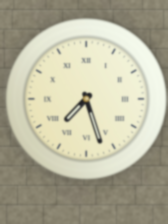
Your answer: 7 h 27 min
